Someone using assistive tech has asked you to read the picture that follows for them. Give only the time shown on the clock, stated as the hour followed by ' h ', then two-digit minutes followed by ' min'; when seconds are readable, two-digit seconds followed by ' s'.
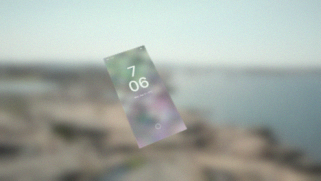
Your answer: 7 h 06 min
